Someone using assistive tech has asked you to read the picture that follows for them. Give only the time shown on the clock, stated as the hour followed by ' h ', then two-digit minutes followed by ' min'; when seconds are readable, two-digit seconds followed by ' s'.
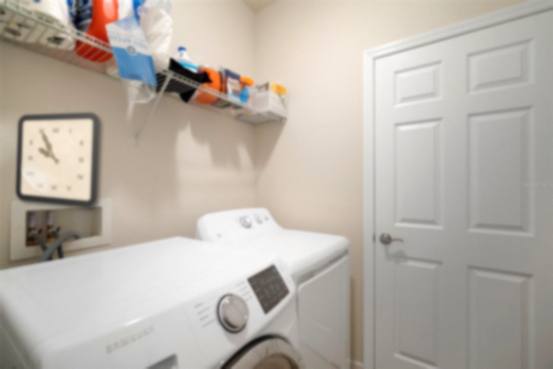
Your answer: 9 h 55 min
